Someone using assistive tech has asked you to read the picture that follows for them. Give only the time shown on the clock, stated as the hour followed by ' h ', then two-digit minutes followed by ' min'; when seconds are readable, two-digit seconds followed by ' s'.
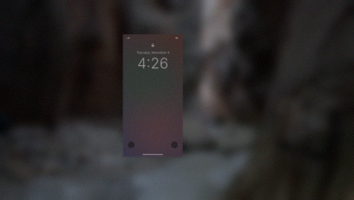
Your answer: 4 h 26 min
